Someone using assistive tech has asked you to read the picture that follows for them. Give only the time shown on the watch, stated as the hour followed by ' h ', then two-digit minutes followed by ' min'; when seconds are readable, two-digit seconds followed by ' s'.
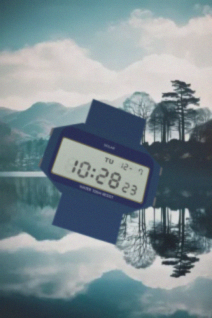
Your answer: 10 h 28 min 23 s
